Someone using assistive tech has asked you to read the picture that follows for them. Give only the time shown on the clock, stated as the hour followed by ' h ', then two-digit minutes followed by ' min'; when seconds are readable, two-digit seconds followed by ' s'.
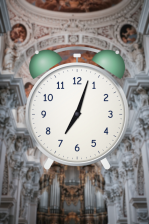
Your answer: 7 h 03 min
